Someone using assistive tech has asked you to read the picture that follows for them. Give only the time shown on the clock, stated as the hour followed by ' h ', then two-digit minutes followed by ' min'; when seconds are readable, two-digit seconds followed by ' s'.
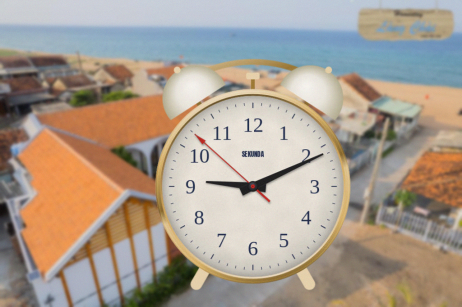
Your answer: 9 h 10 min 52 s
